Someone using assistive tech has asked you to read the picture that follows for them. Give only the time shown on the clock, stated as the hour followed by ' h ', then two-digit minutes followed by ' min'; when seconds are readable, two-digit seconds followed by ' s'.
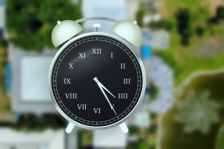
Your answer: 4 h 25 min
